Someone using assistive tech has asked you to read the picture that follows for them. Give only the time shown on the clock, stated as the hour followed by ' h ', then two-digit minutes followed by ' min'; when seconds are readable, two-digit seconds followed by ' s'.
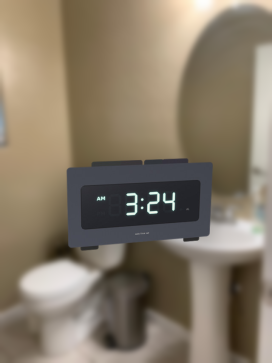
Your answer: 3 h 24 min
